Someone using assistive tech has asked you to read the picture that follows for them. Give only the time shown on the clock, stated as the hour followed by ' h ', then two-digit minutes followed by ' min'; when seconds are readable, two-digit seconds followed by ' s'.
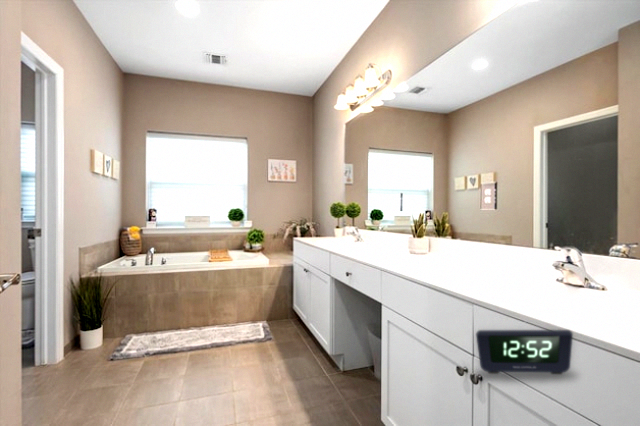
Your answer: 12 h 52 min
